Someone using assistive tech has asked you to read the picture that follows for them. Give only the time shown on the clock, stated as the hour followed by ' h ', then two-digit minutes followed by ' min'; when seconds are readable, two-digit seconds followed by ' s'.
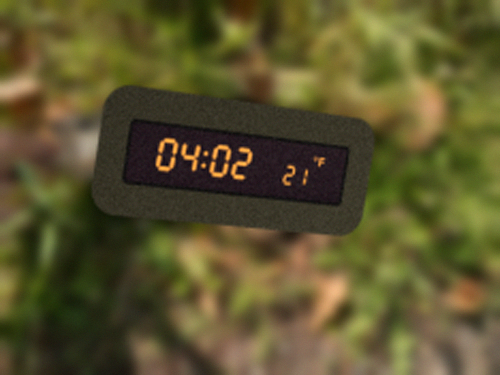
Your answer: 4 h 02 min
